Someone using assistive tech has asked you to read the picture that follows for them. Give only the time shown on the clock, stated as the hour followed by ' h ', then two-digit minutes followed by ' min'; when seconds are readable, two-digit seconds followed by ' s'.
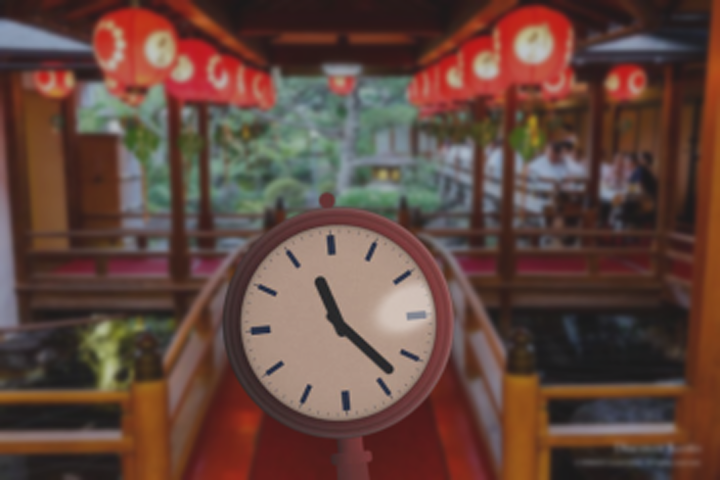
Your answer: 11 h 23 min
